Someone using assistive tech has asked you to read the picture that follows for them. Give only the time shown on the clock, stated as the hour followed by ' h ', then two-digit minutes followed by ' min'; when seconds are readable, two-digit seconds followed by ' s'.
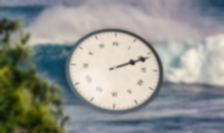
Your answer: 2 h 11 min
